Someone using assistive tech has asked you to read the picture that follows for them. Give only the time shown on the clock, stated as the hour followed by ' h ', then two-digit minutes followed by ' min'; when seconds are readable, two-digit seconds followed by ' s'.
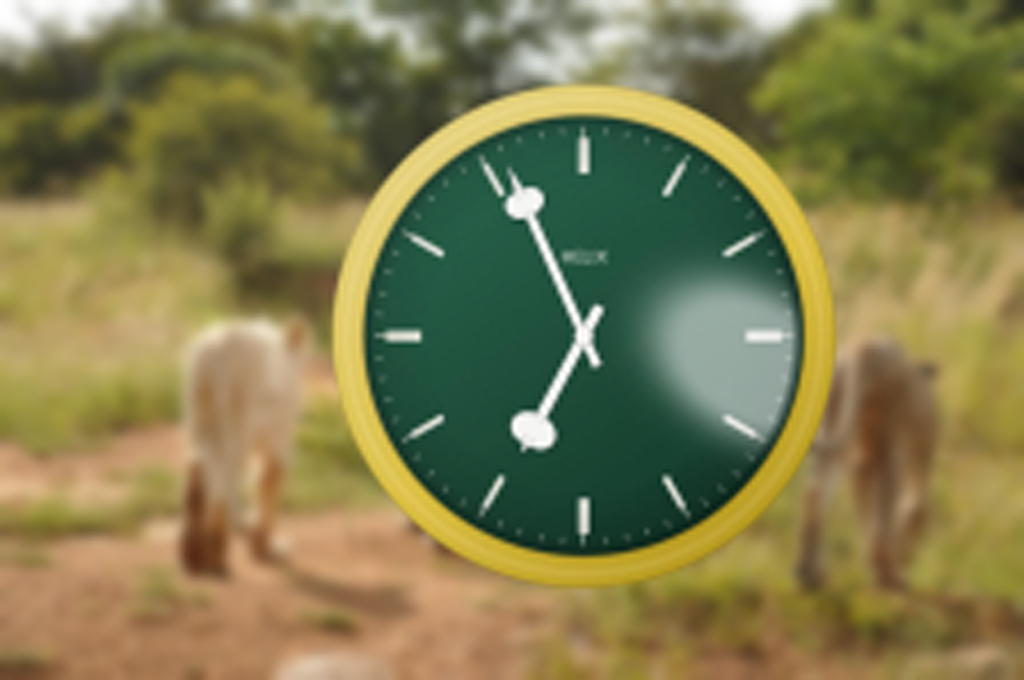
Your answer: 6 h 56 min
